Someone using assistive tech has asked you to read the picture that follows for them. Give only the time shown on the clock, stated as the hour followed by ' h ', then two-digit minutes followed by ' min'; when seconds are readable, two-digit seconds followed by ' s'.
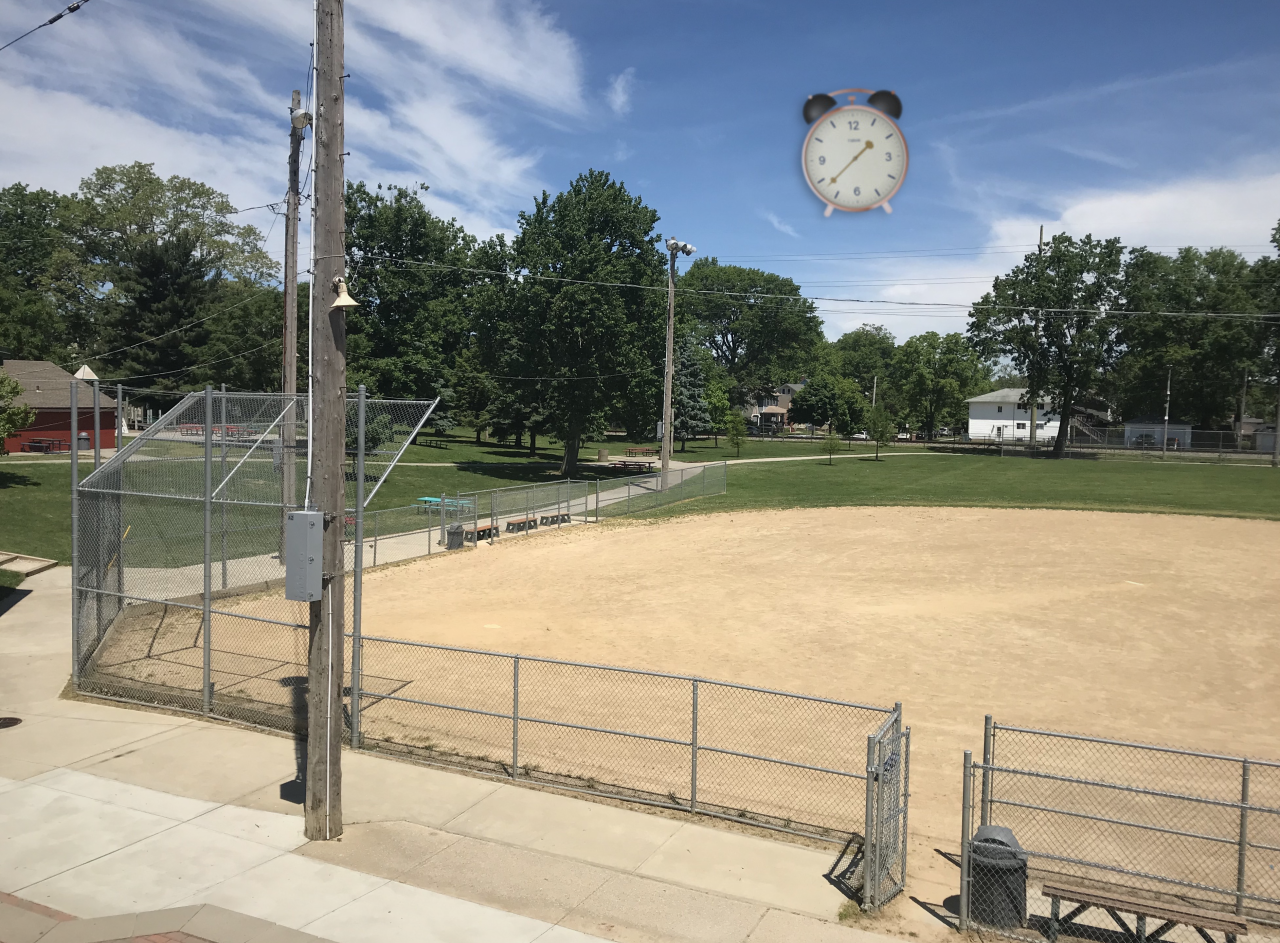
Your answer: 1 h 38 min
